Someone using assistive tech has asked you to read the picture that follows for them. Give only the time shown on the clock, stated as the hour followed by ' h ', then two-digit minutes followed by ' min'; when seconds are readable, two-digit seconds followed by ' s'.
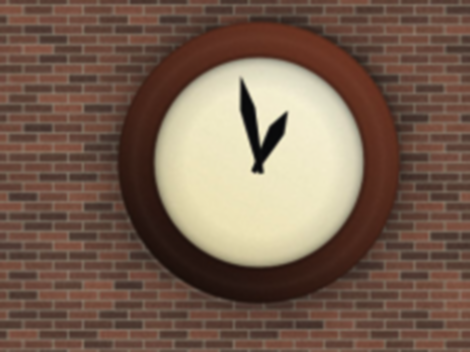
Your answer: 12 h 58 min
